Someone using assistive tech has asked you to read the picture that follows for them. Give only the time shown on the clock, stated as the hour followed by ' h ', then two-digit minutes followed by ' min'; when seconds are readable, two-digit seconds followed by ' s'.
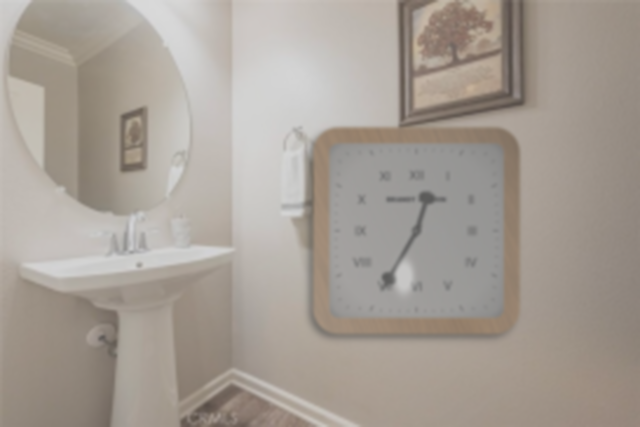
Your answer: 12 h 35 min
